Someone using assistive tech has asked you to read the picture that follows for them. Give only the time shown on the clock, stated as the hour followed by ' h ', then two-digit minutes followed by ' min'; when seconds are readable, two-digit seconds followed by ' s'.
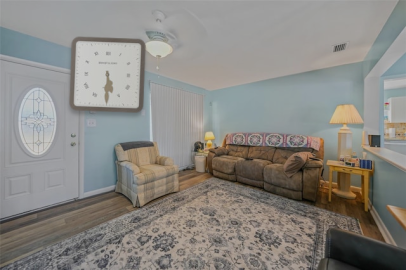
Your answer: 5 h 30 min
